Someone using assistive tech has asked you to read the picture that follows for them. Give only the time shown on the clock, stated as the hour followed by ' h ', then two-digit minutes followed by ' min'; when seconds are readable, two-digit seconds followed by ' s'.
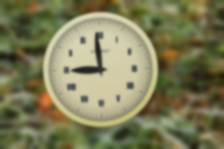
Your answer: 8 h 59 min
